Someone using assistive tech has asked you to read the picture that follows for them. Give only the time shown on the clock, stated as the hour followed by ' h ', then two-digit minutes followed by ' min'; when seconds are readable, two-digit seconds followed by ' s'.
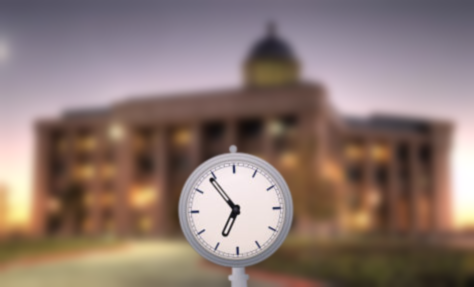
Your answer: 6 h 54 min
